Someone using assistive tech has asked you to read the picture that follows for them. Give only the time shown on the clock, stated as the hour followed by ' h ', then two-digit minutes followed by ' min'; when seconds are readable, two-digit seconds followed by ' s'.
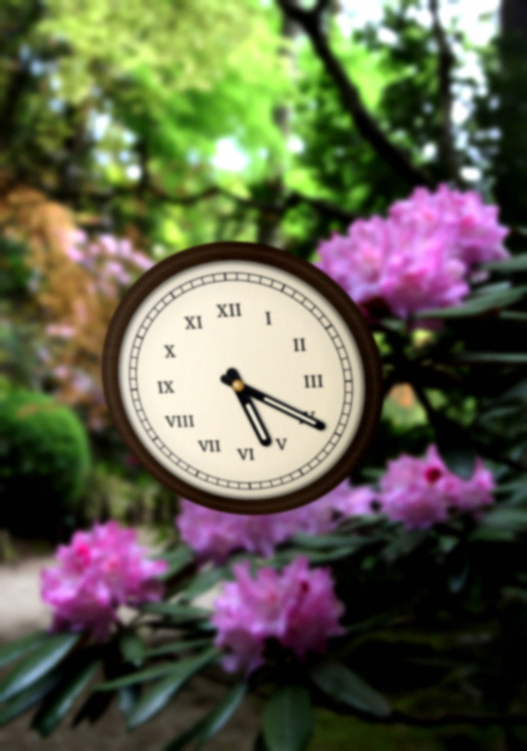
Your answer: 5 h 20 min
